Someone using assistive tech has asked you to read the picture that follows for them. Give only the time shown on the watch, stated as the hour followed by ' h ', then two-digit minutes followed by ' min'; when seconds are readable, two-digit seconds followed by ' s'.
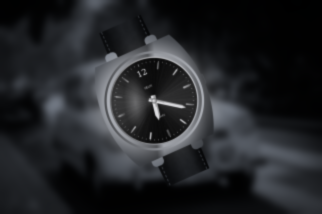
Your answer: 6 h 21 min
